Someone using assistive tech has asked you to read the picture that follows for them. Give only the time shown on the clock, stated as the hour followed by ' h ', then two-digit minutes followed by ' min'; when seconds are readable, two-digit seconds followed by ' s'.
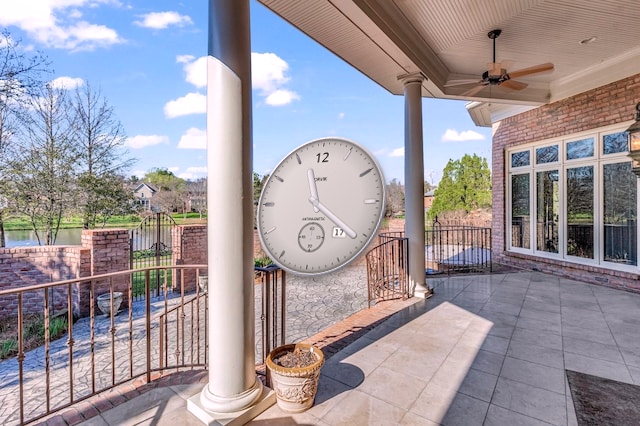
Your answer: 11 h 21 min
